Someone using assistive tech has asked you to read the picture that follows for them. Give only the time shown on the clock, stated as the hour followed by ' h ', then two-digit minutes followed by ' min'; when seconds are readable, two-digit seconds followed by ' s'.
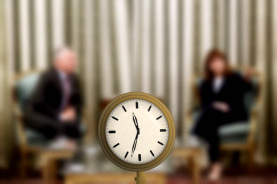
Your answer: 11 h 33 min
